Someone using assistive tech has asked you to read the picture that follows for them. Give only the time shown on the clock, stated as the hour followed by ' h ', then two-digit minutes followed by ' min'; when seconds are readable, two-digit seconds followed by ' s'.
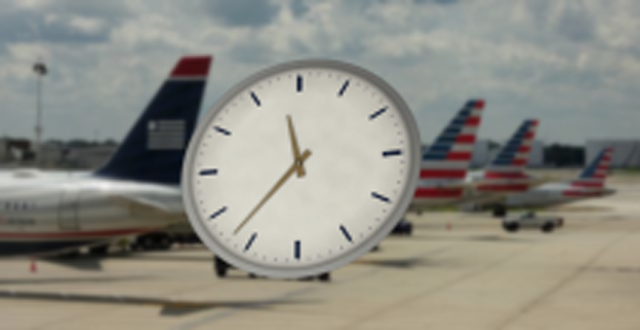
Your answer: 11 h 37 min
